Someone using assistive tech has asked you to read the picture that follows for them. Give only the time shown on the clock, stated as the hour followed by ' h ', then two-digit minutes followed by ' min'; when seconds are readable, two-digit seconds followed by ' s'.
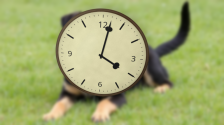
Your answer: 4 h 02 min
